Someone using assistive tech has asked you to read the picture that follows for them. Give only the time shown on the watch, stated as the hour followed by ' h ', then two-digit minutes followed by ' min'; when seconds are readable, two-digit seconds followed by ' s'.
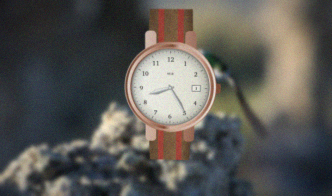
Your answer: 8 h 25 min
